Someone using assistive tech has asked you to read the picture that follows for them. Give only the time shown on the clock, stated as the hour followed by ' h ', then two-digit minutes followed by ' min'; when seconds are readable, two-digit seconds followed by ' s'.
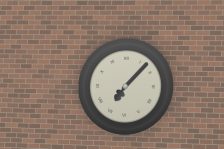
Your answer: 7 h 07 min
